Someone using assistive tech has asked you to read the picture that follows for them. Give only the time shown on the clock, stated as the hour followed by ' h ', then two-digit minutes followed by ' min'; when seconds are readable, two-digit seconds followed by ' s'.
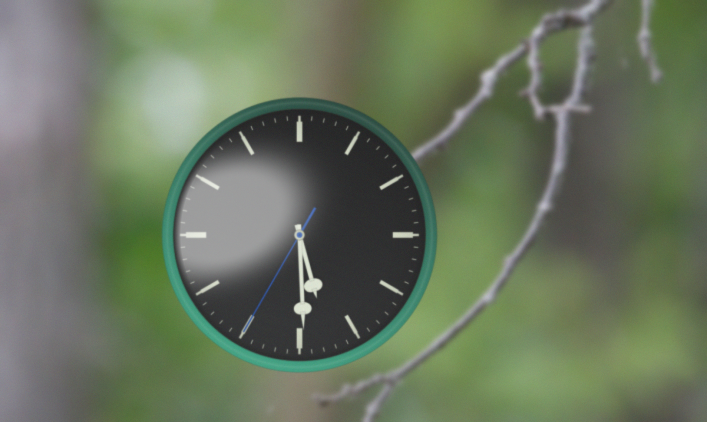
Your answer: 5 h 29 min 35 s
